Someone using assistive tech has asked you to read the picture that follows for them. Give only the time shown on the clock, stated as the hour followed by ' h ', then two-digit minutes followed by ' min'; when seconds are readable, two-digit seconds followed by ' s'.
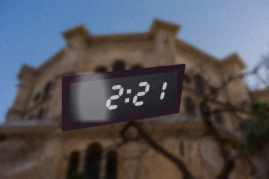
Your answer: 2 h 21 min
